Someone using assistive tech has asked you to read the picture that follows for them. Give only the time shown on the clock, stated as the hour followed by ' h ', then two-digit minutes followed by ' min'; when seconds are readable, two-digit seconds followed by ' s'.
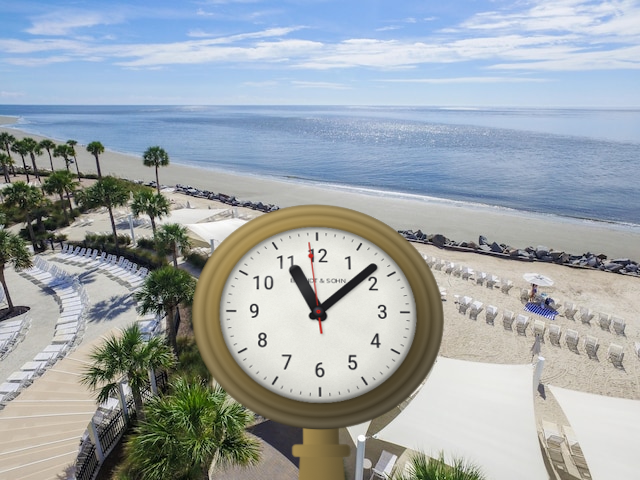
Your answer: 11 h 07 min 59 s
